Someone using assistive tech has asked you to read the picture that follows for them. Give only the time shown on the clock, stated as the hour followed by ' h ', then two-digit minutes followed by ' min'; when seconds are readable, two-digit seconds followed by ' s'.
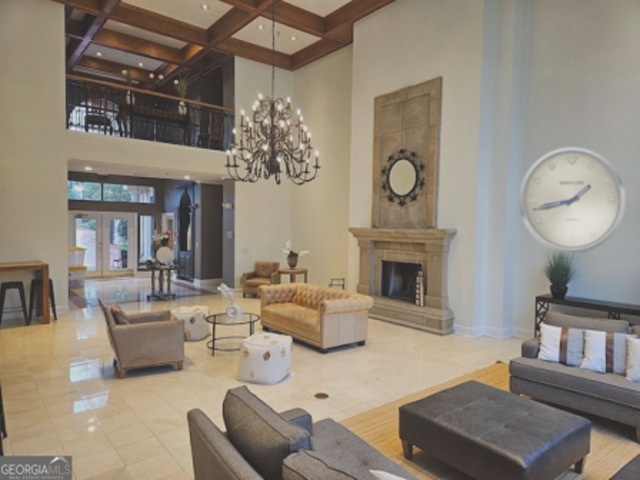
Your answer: 1 h 43 min
